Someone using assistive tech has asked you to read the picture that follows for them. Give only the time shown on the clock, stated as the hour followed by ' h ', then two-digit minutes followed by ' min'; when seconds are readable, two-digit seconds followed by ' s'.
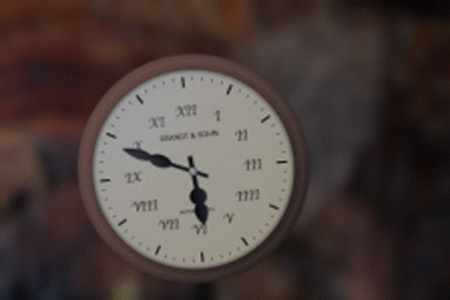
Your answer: 5 h 49 min
